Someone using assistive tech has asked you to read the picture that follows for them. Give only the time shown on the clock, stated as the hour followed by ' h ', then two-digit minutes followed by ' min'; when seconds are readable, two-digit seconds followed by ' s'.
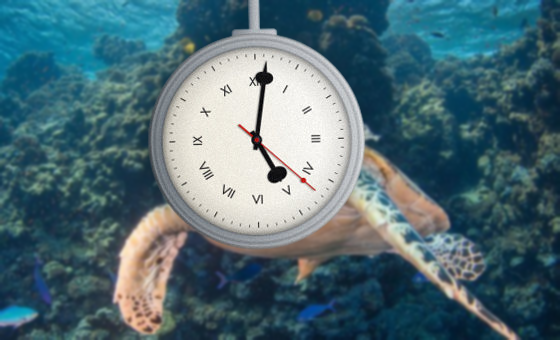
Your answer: 5 h 01 min 22 s
